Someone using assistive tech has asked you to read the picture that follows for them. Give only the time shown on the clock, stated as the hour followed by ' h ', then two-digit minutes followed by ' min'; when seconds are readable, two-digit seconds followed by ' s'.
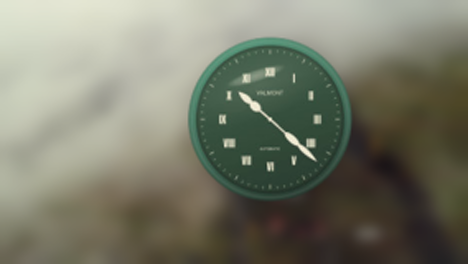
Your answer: 10 h 22 min
